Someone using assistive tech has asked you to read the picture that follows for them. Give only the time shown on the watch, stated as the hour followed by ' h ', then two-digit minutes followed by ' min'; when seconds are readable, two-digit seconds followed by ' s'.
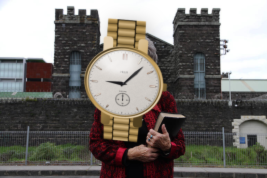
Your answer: 9 h 07 min
